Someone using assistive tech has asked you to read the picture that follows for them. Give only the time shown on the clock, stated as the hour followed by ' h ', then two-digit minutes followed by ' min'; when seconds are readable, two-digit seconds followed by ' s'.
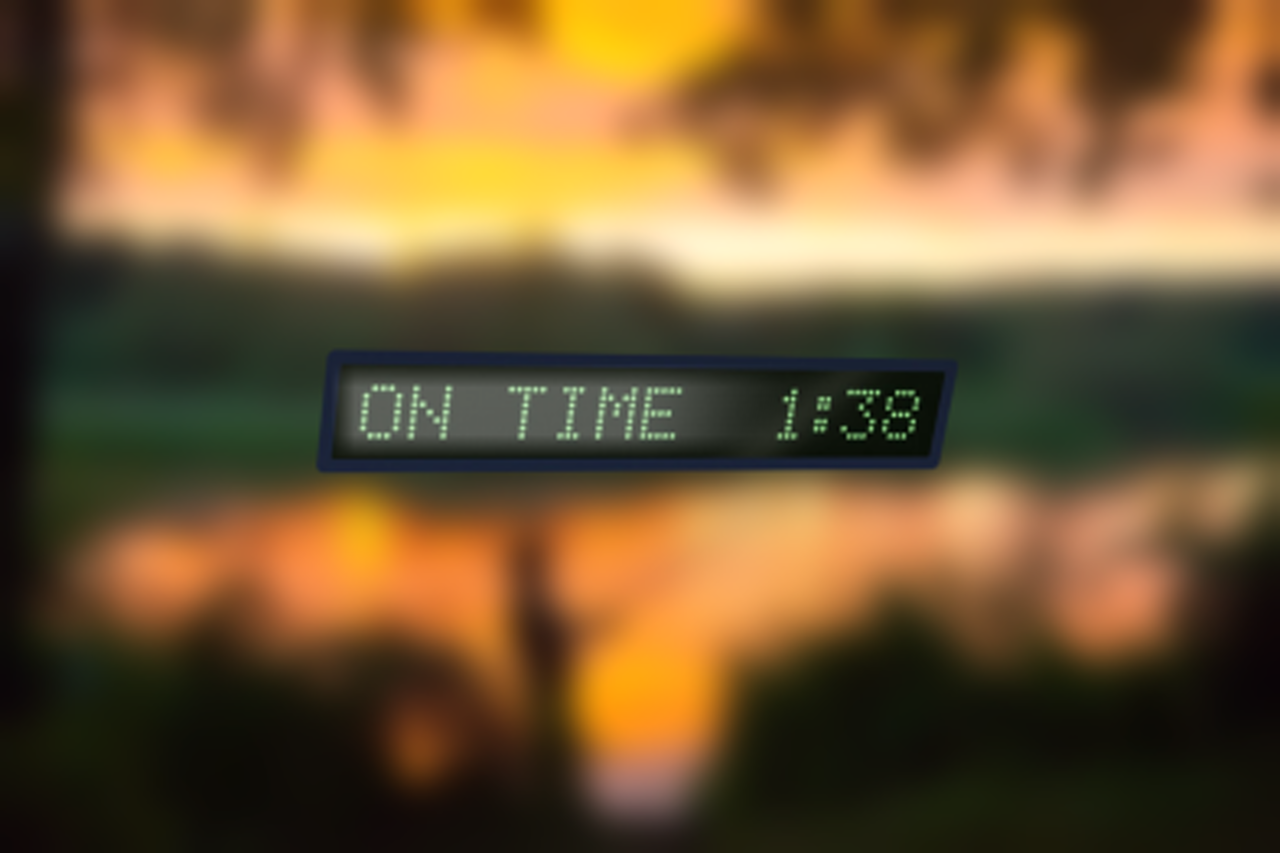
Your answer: 1 h 38 min
